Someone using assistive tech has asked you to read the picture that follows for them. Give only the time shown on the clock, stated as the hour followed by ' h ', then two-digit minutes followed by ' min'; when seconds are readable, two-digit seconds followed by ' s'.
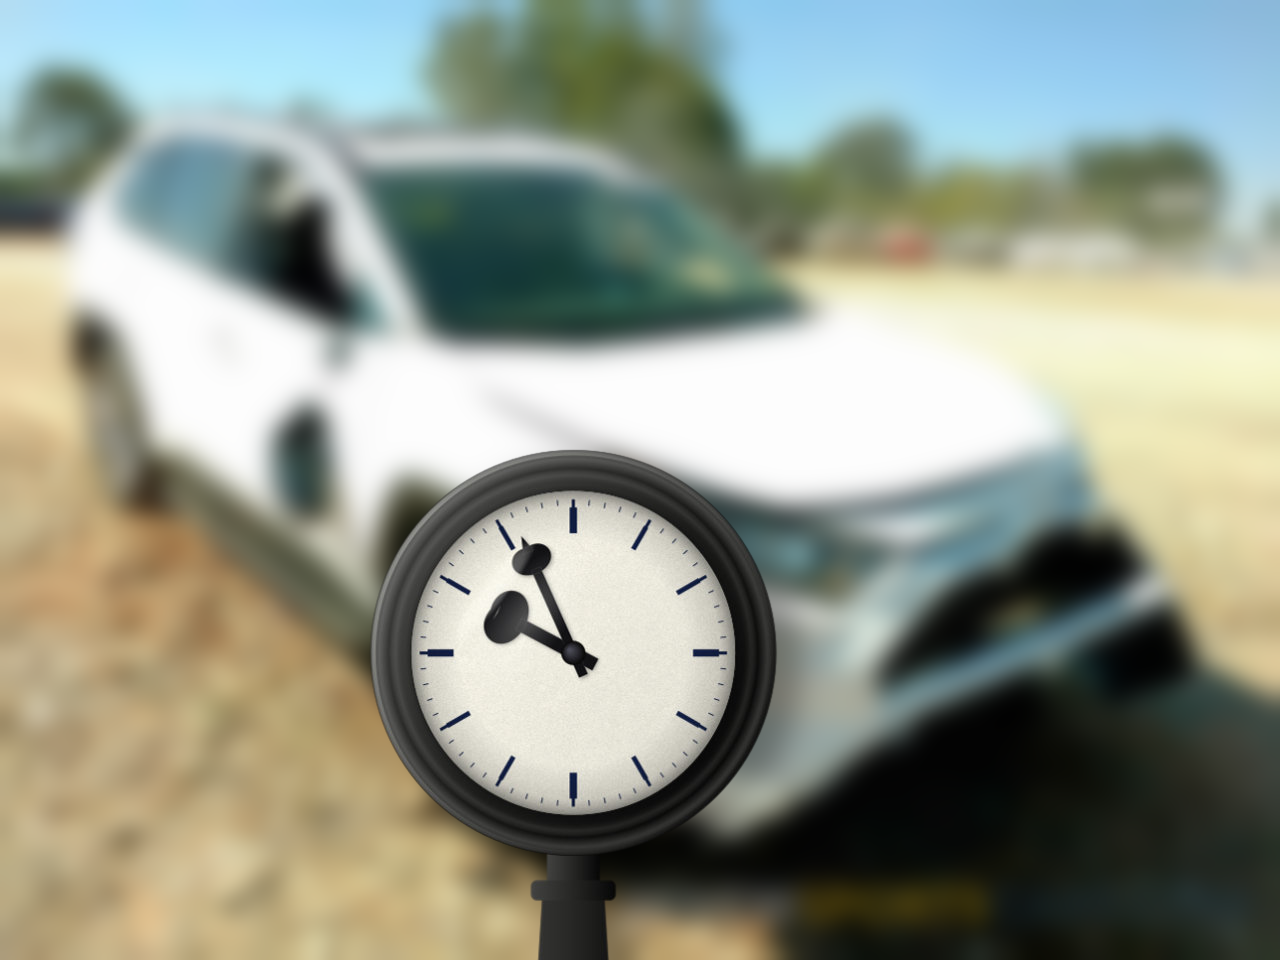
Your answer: 9 h 56 min
